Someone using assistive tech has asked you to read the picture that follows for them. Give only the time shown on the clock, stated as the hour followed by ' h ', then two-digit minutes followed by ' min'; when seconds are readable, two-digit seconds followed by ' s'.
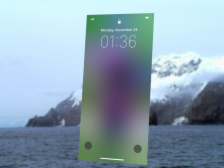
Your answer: 1 h 36 min
